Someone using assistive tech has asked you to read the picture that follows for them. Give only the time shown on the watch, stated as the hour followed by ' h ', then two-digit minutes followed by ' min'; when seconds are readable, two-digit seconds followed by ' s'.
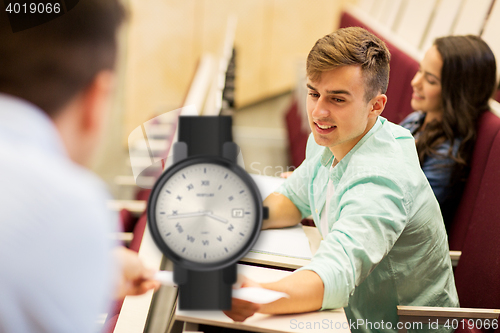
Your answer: 3 h 44 min
